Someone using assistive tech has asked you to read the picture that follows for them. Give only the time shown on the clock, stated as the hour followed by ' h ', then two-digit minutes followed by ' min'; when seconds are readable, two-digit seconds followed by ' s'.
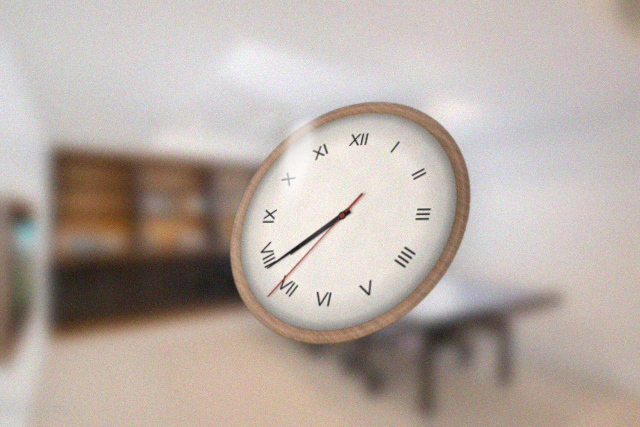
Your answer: 7 h 38 min 36 s
